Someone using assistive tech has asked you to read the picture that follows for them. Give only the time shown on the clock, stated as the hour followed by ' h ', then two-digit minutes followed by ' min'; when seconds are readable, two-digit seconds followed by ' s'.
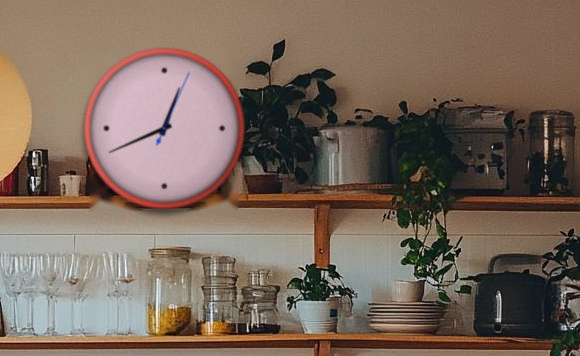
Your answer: 12 h 41 min 04 s
